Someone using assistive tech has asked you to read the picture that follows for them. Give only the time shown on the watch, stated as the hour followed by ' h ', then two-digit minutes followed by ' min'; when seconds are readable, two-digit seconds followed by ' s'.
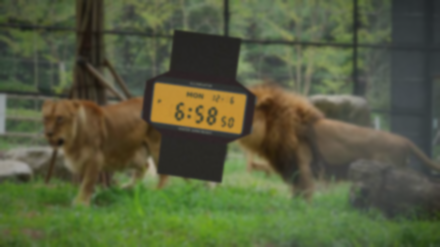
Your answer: 6 h 58 min
